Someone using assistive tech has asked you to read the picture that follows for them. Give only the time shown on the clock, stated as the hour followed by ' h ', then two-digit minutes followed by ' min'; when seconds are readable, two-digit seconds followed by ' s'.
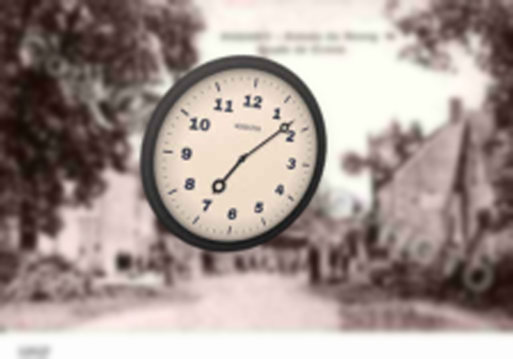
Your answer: 7 h 08 min
